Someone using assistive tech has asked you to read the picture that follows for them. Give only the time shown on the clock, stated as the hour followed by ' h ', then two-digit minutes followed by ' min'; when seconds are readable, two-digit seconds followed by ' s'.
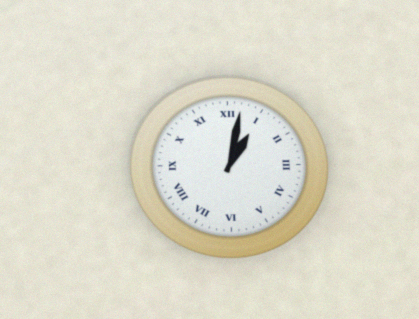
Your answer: 1 h 02 min
